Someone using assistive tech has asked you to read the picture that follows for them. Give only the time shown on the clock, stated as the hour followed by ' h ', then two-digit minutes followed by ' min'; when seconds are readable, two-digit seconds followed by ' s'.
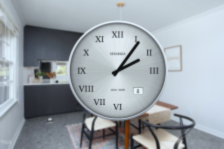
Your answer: 2 h 06 min
